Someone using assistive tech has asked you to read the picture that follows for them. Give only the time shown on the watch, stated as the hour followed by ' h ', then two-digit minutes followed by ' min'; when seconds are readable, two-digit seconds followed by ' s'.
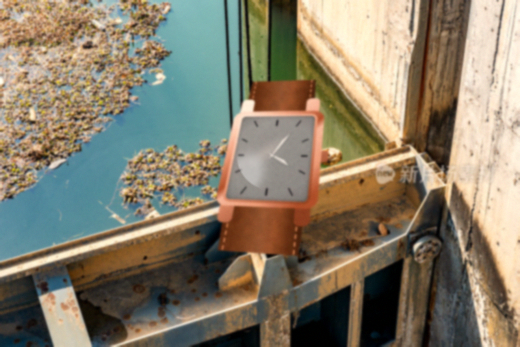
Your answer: 4 h 05 min
